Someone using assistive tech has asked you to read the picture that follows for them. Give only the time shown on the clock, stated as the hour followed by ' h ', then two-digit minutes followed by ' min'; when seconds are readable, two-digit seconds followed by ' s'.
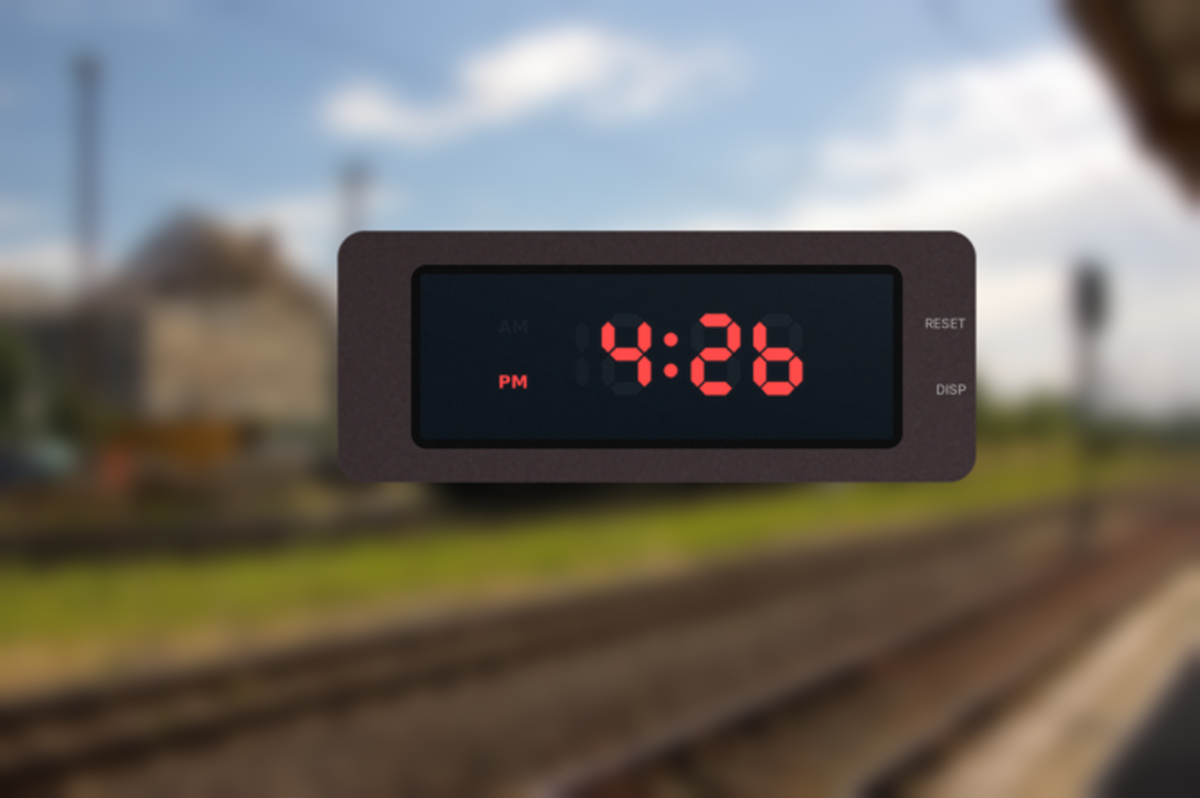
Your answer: 4 h 26 min
